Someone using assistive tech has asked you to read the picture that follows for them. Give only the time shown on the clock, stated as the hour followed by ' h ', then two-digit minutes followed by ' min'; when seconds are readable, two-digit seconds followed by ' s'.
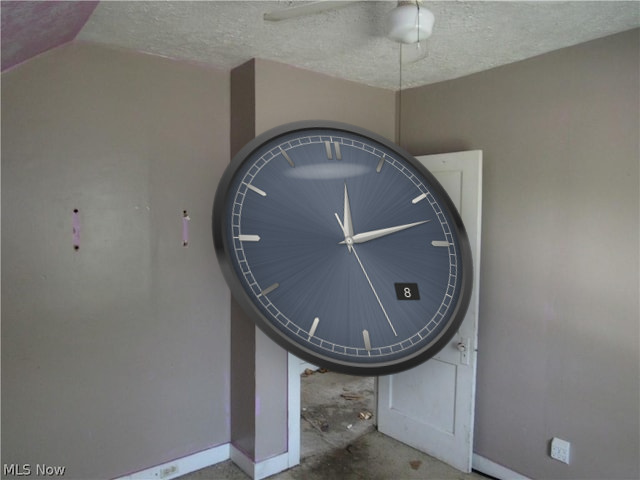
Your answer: 12 h 12 min 27 s
